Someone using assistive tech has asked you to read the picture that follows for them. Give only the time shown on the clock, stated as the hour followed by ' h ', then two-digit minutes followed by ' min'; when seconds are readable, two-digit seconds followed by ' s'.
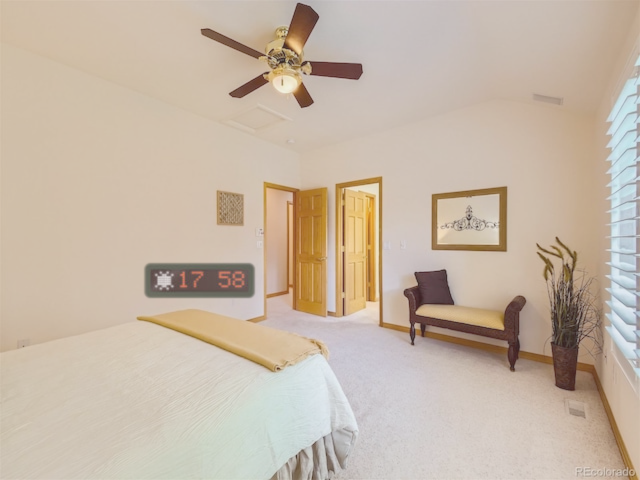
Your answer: 17 h 58 min
